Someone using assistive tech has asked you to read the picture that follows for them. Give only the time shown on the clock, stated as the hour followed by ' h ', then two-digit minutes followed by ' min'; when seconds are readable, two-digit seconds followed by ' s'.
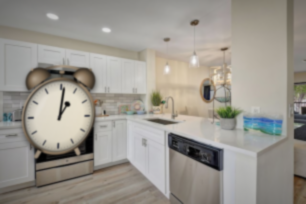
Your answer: 1 h 01 min
